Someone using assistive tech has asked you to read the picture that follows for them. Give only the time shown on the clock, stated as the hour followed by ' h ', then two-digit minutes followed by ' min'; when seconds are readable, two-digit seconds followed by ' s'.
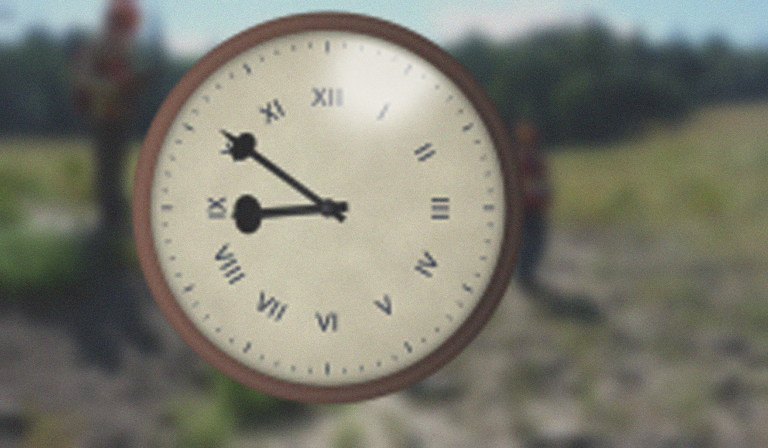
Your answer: 8 h 51 min
